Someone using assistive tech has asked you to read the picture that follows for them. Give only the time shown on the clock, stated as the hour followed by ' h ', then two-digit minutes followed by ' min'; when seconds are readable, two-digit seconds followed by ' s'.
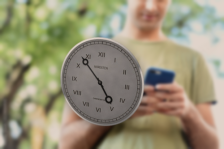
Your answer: 4 h 53 min
